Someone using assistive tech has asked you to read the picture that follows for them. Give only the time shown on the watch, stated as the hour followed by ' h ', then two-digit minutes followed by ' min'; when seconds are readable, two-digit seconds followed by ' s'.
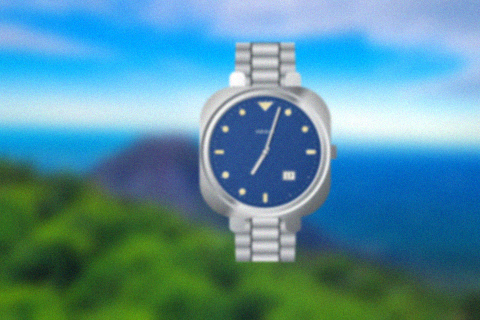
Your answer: 7 h 03 min
